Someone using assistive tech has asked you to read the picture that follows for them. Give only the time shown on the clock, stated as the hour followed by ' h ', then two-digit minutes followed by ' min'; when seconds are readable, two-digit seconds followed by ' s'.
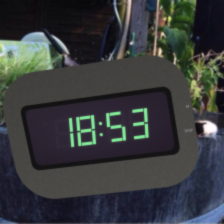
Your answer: 18 h 53 min
